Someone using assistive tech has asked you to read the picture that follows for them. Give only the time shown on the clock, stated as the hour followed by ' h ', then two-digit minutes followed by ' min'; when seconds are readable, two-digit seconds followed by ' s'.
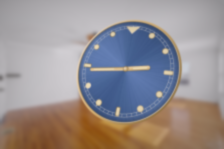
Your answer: 2 h 44 min
